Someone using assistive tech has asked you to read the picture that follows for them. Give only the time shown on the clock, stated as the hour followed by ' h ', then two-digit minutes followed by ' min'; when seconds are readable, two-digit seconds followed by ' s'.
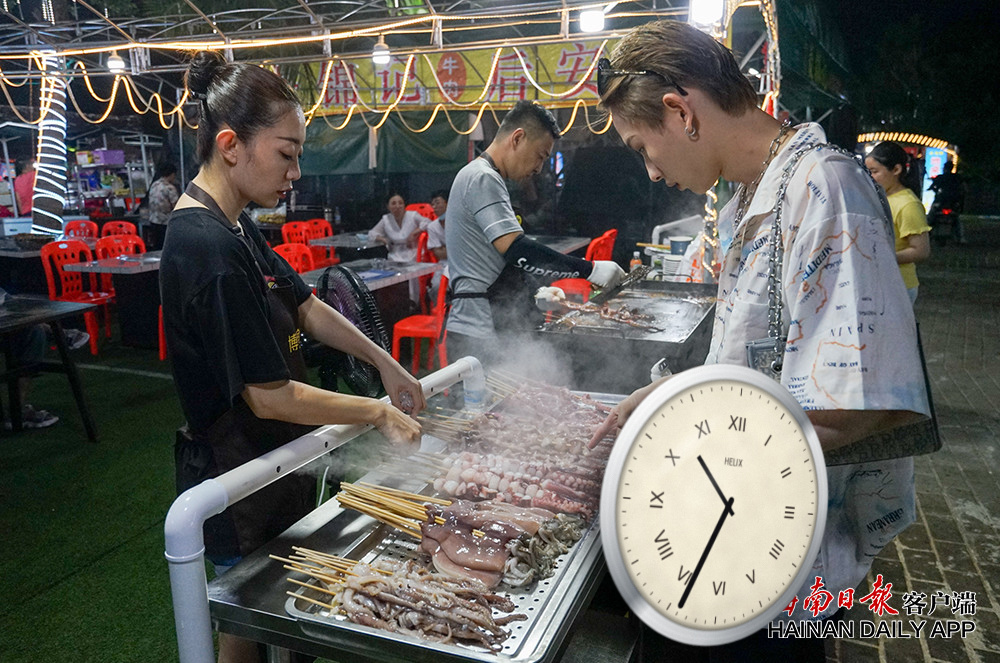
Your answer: 10 h 34 min
